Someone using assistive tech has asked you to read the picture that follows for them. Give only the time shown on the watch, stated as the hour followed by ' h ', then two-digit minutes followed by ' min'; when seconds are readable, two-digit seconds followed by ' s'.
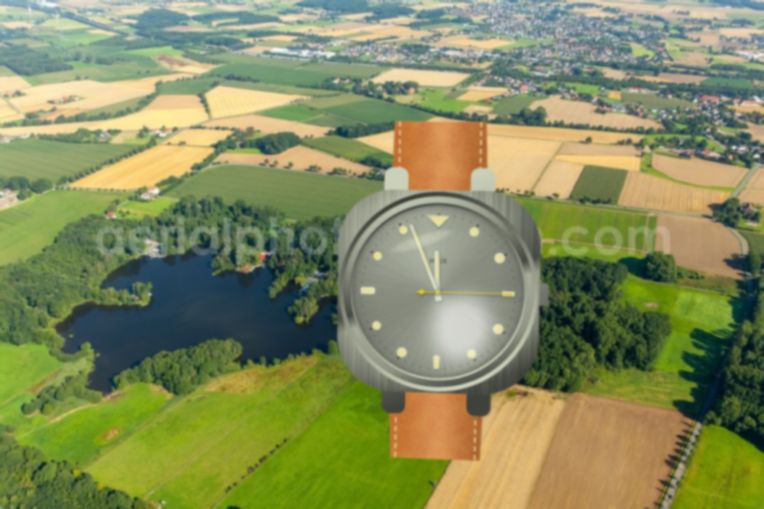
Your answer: 11 h 56 min 15 s
